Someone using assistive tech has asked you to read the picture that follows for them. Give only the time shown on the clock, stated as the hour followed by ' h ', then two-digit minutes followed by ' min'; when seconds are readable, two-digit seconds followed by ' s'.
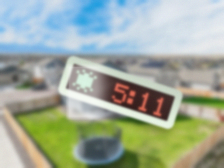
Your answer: 5 h 11 min
